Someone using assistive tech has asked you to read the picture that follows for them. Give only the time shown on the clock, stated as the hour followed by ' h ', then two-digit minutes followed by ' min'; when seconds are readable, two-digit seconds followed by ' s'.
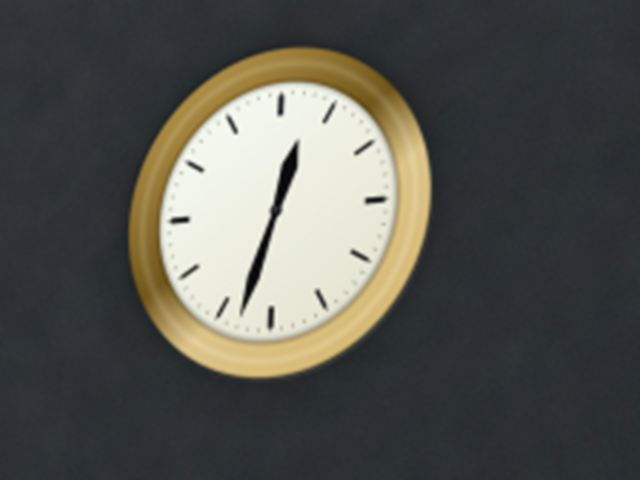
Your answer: 12 h 33 min
